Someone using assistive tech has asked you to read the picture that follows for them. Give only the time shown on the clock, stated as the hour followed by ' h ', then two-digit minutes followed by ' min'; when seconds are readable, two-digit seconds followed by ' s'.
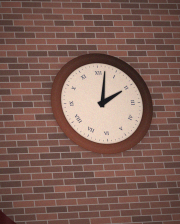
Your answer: 2 h 02 min
